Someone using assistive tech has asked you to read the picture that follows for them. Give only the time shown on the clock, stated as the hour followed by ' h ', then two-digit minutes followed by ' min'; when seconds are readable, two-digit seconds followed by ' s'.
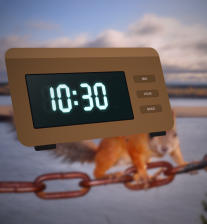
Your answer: 10 h 30 min
